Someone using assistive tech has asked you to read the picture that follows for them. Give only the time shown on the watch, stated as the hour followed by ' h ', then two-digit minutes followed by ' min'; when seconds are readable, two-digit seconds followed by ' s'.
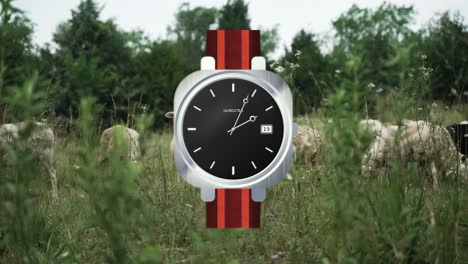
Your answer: 2 h 04 min
